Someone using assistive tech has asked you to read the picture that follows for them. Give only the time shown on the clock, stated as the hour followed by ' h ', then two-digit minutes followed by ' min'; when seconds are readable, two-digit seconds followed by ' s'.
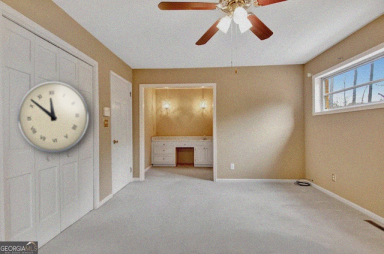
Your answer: 11 h 52 min
